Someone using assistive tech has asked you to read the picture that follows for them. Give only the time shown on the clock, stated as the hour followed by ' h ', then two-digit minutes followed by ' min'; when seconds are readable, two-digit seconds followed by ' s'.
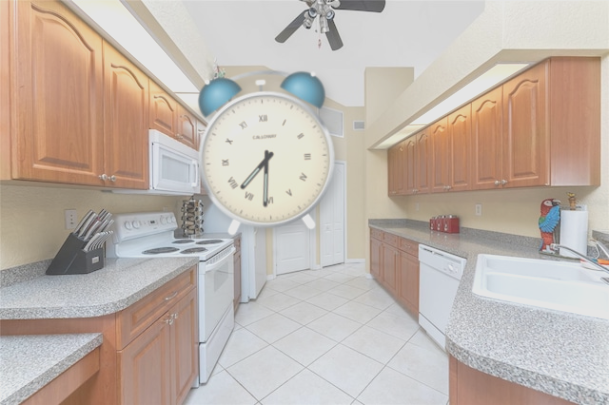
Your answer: 7 h 31 min
